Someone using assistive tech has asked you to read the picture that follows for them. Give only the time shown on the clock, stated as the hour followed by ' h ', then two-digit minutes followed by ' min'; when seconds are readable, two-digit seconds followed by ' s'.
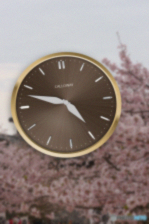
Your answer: 4 h 48 min
